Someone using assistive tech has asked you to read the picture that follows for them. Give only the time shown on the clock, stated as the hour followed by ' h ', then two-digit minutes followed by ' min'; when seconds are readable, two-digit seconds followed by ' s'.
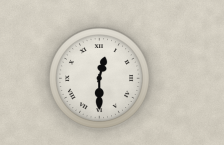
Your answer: 12 h 30 min
